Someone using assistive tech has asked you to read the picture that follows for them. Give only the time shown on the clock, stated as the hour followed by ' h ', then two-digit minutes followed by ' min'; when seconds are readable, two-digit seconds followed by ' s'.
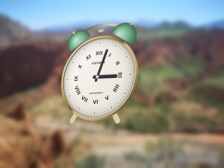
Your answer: 3 h 03 min
